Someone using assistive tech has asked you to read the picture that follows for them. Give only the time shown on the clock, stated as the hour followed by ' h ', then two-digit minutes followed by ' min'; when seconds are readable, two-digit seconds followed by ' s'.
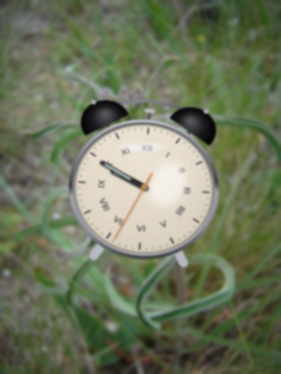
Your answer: 9 h 49 min 34 s
